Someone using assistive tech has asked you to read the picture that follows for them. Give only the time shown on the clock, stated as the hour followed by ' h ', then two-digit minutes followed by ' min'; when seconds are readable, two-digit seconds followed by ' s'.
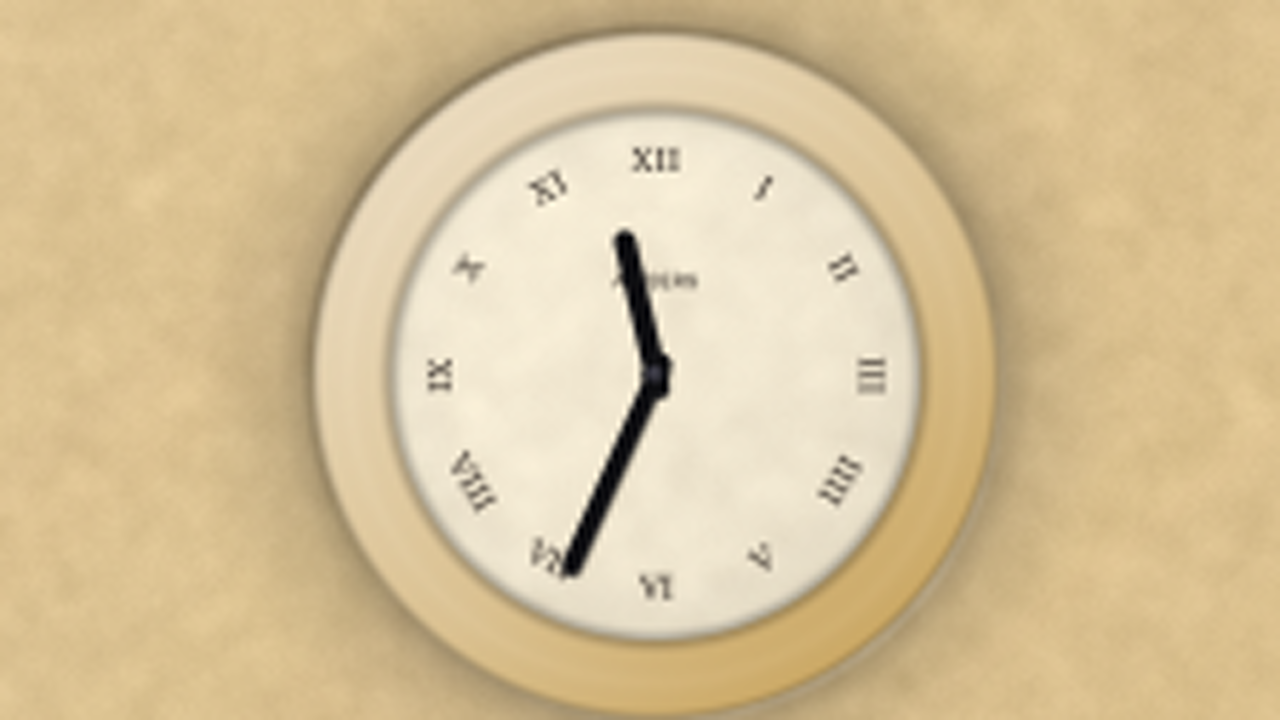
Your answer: 11 h 34 min
